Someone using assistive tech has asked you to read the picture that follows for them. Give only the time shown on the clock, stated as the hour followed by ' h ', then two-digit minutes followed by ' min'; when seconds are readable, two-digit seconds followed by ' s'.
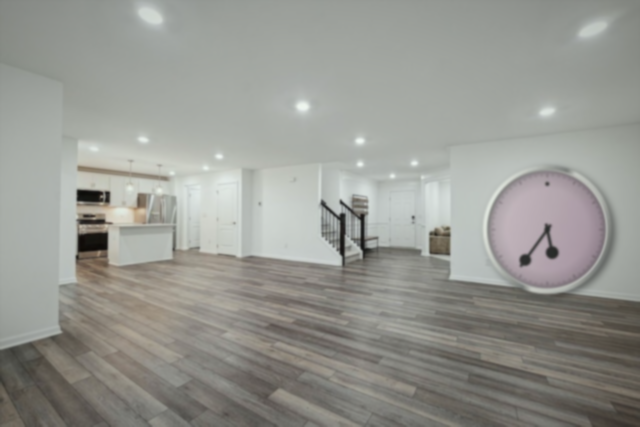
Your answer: 5 h 36 min
